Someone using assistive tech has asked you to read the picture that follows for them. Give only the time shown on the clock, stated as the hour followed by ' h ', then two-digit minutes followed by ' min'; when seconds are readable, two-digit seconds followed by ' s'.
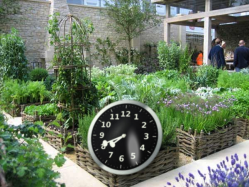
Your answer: 7 h 41 min
